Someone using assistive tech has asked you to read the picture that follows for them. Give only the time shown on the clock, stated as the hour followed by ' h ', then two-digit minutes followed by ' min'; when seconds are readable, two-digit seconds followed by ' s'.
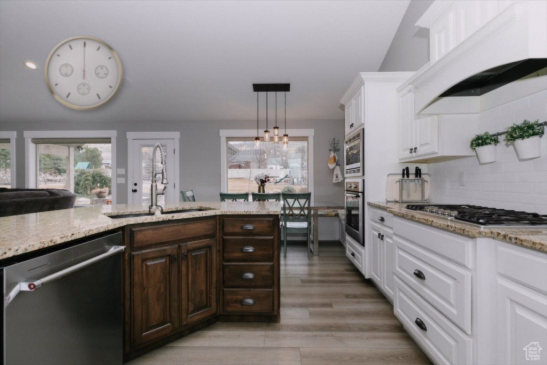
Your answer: 4 h 59 min
